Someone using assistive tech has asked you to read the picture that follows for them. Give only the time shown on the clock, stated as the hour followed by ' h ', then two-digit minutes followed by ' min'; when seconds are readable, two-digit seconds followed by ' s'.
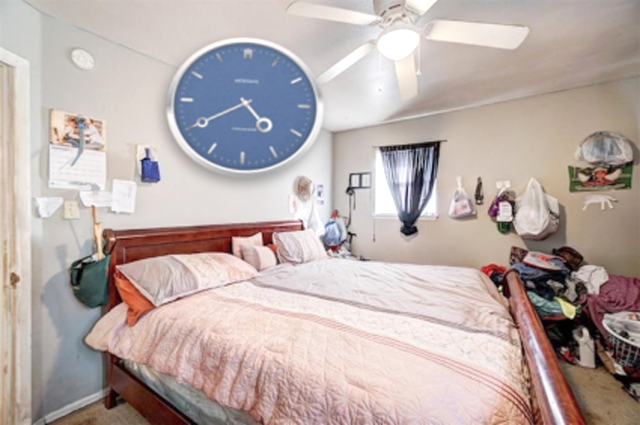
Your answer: 4 h 40 min
